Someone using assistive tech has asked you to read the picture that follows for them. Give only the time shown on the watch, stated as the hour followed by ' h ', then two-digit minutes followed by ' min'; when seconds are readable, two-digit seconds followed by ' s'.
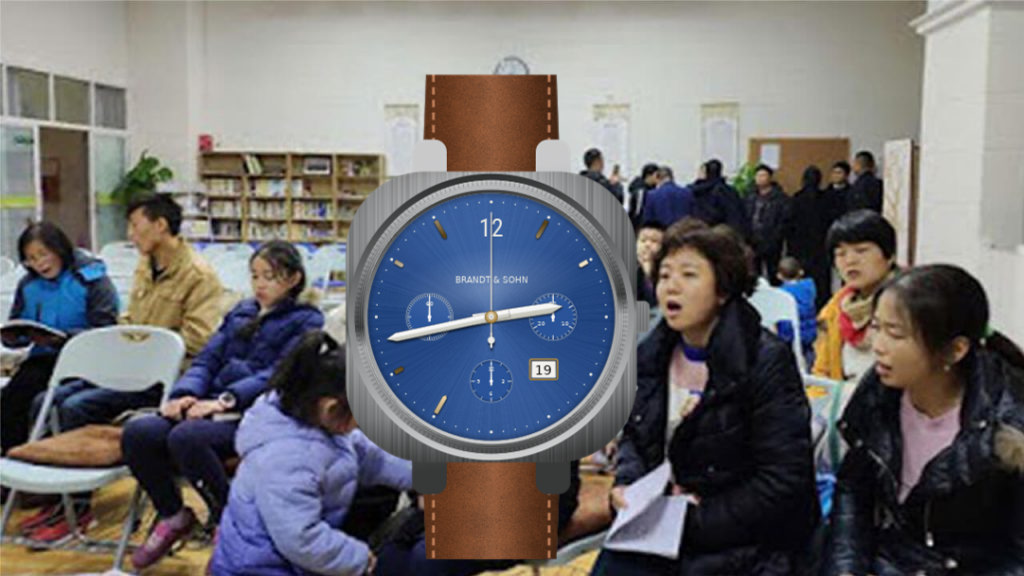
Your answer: 2 h 43 min
